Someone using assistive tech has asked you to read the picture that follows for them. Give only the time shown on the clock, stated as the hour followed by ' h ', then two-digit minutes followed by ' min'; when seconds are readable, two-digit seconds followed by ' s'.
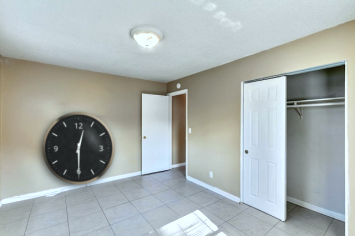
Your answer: 12 h 30 min
